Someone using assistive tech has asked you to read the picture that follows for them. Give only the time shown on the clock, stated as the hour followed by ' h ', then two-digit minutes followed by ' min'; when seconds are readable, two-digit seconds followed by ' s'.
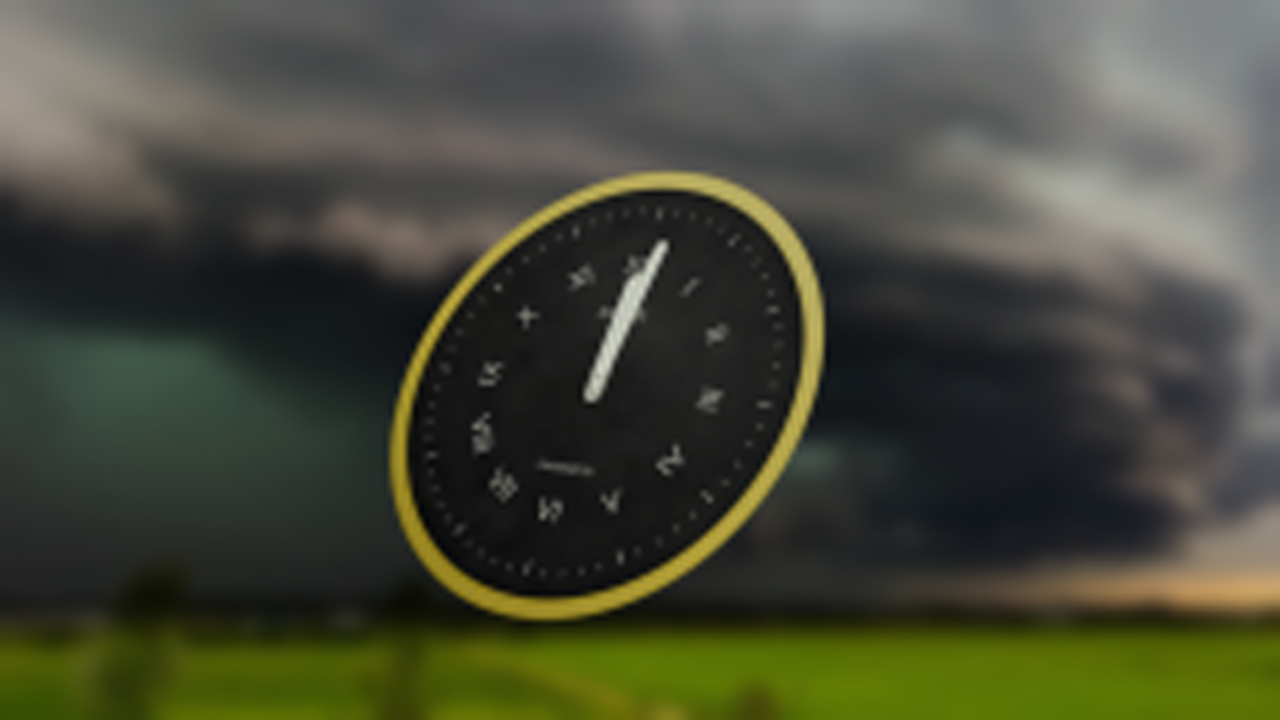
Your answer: 12 h 01 min
